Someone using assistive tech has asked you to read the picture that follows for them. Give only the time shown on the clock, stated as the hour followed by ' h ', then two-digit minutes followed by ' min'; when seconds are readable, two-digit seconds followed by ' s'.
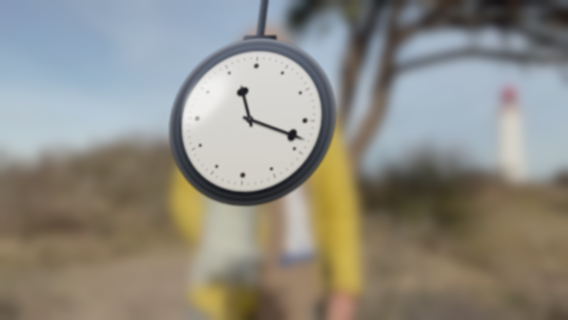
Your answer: 11 h 18 min
